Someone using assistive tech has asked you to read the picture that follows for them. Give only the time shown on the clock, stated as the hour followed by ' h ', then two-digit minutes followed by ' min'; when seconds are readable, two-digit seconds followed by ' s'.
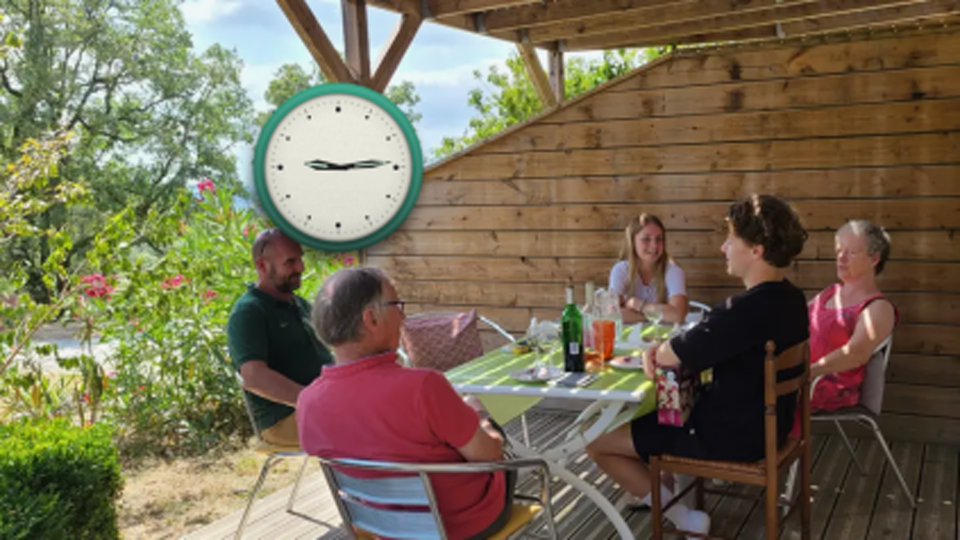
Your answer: 9 h 14 min
